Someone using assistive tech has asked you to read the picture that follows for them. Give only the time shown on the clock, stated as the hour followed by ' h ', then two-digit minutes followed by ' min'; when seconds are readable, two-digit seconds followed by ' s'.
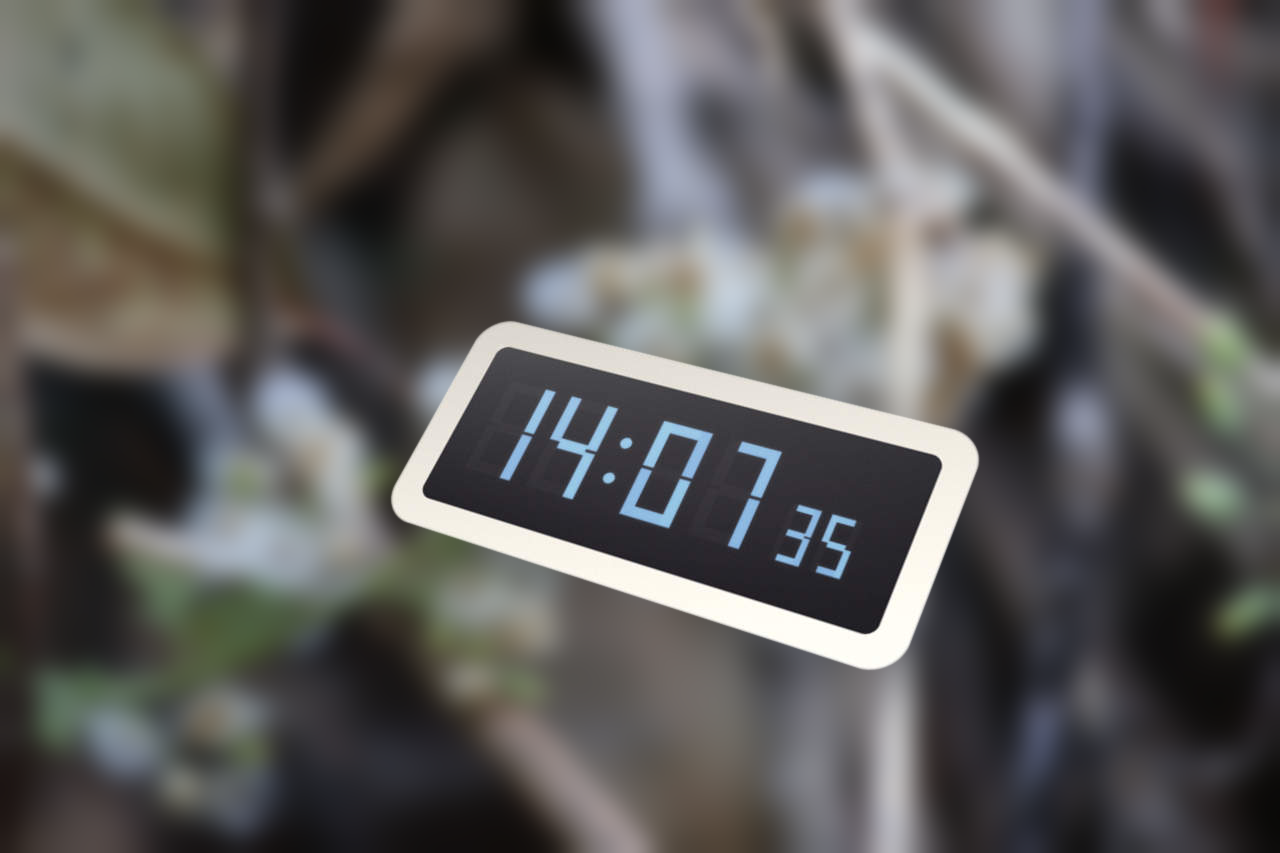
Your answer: 14 h 07 min 35 s
